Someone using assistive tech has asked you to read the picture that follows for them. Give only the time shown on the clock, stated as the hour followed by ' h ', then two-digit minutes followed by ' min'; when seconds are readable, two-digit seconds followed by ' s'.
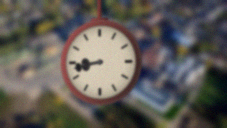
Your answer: 8 h 43 min
